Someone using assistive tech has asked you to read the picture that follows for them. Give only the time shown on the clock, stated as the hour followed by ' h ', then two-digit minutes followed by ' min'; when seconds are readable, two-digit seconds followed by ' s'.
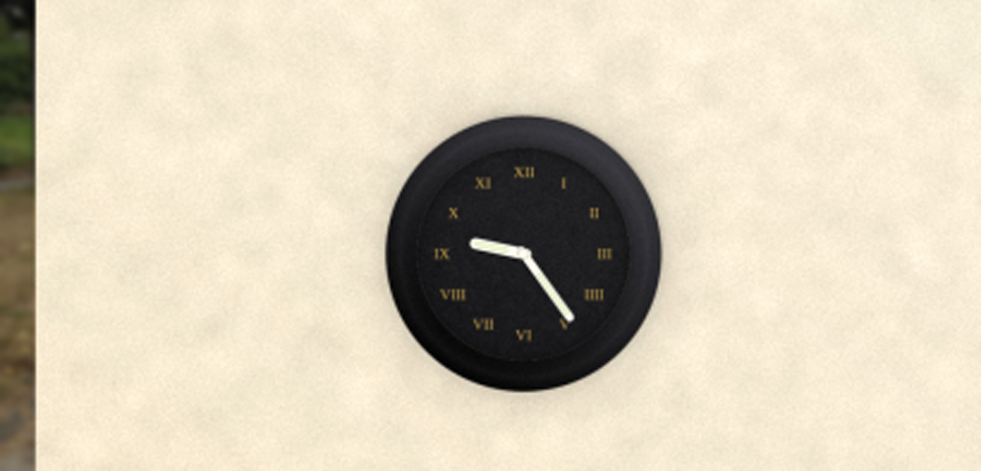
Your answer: 9 h 24 min
